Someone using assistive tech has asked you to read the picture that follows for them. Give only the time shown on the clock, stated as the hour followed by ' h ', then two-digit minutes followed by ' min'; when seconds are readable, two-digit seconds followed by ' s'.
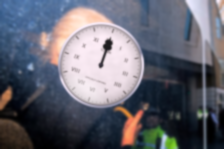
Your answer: 12 h 00 min
